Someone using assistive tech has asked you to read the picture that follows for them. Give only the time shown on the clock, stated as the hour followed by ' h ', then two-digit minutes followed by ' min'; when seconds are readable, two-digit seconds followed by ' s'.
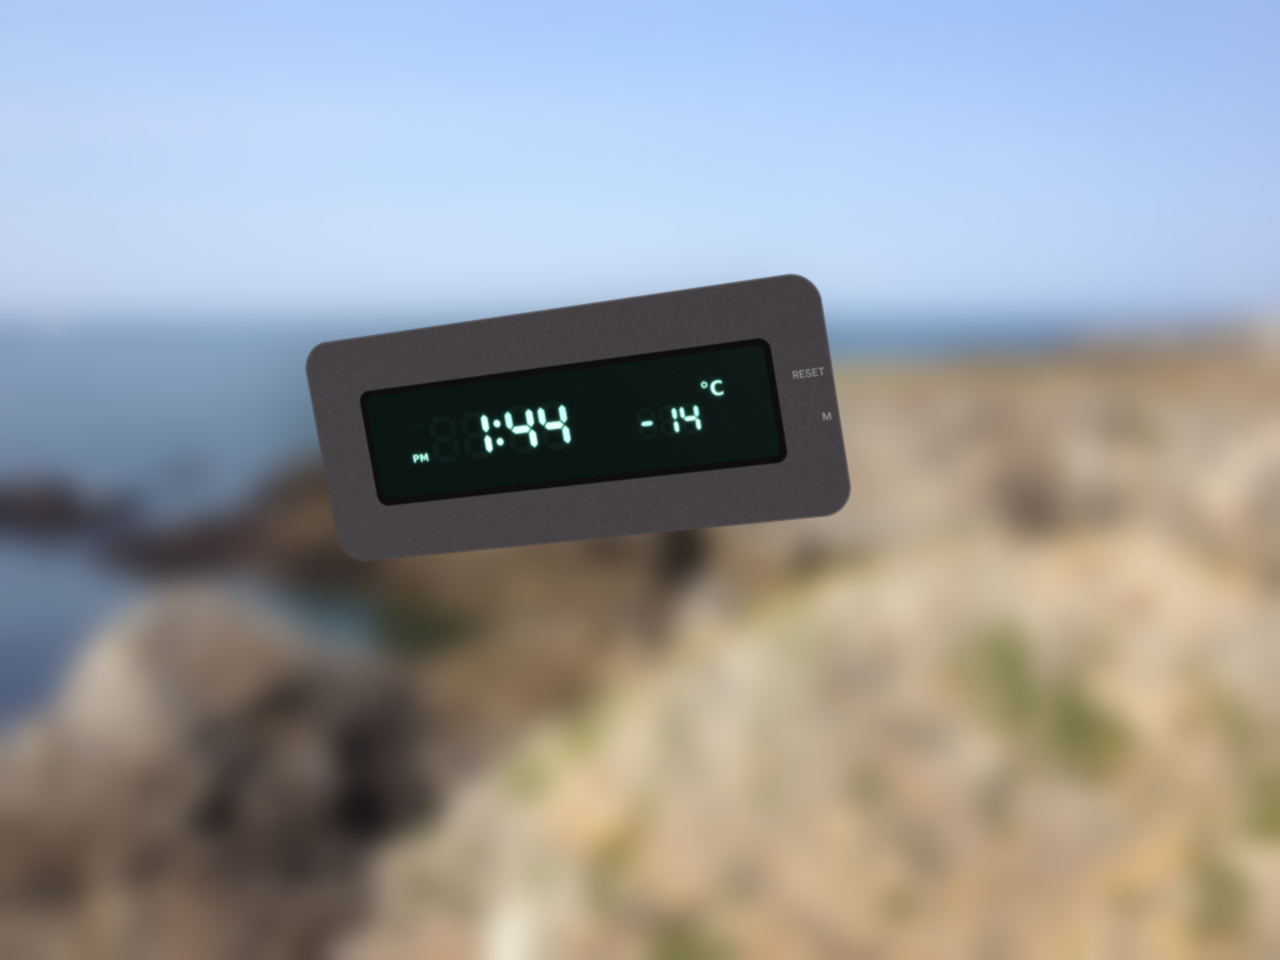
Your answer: 1 h 44 min
